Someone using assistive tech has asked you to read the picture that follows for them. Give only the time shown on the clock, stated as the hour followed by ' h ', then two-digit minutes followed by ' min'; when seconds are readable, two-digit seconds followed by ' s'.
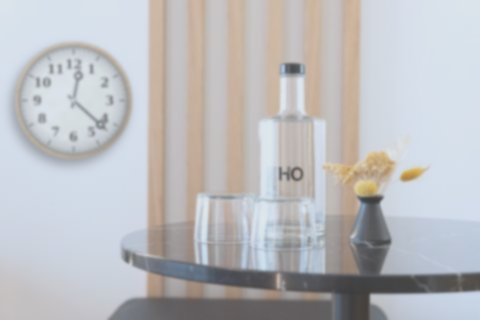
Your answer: 12 h 22 min
